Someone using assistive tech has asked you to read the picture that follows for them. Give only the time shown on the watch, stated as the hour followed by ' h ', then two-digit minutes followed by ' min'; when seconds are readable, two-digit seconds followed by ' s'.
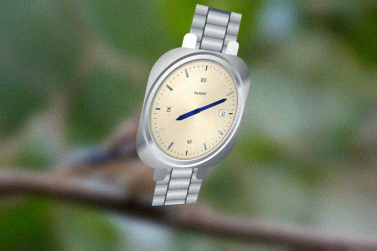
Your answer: 8 h 11 min
